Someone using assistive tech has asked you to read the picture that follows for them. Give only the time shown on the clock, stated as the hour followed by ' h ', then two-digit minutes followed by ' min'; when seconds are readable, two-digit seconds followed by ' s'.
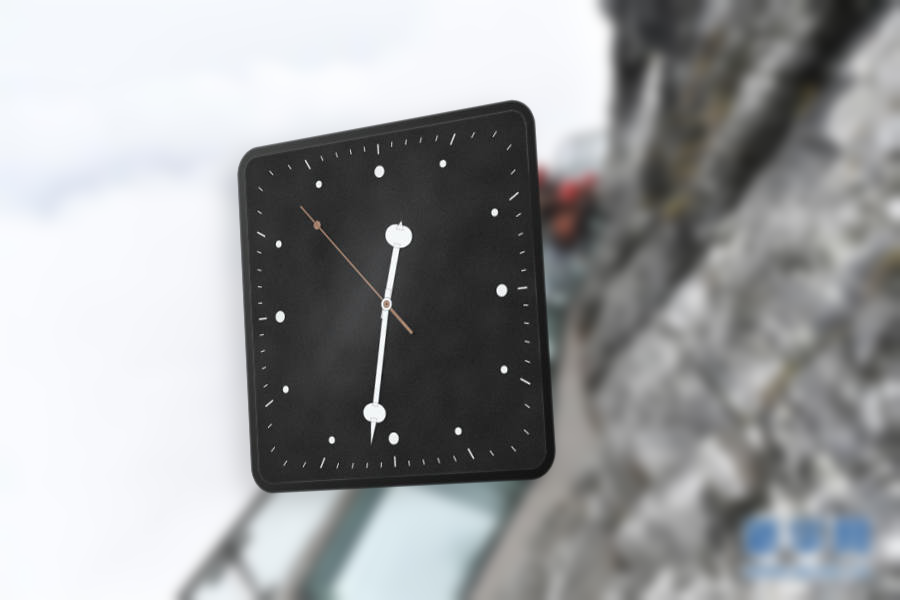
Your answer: 12 h 31 min 53 s
